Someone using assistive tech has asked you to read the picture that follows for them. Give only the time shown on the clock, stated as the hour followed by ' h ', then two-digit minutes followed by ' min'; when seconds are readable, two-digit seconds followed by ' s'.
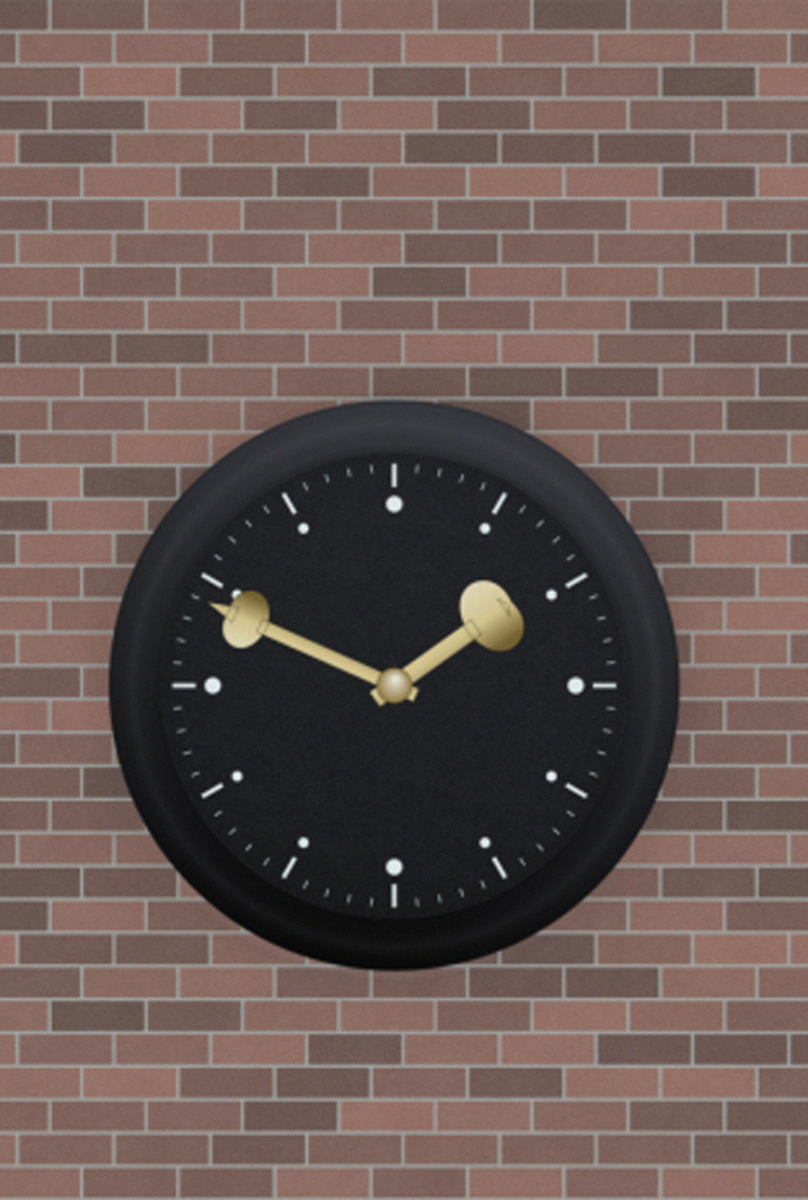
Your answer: 1 h 49 min
